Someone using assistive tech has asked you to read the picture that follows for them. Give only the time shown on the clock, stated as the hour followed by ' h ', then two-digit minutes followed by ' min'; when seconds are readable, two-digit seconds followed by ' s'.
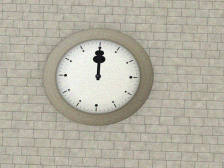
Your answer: 12 h 00 min
